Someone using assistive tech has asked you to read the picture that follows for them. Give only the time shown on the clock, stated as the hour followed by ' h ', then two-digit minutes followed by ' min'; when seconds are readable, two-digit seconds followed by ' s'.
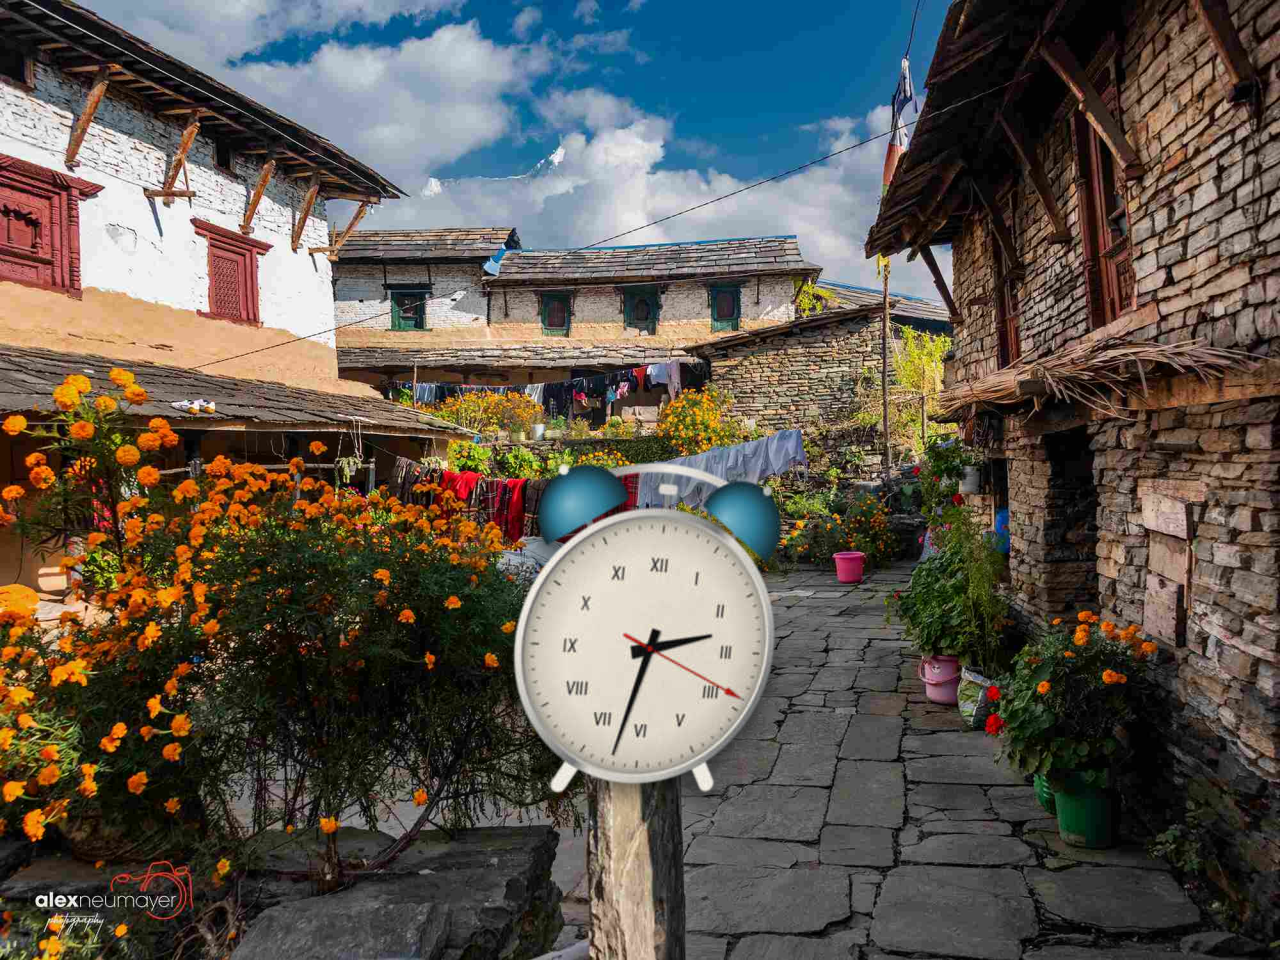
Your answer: 2 h 32 min 19 s
